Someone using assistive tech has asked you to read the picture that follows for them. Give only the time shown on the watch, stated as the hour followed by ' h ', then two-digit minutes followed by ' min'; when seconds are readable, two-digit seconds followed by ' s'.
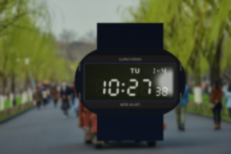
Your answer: 10 h 27 min
